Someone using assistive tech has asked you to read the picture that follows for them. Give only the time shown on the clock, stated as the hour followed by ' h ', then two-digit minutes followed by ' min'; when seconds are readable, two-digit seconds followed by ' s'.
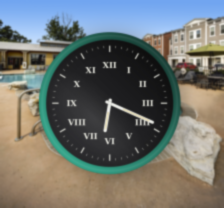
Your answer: 6 h 19 min
